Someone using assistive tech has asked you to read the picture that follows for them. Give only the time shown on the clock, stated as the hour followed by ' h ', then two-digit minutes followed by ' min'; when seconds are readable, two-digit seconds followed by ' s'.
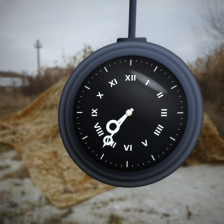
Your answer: 7 h 36 min
